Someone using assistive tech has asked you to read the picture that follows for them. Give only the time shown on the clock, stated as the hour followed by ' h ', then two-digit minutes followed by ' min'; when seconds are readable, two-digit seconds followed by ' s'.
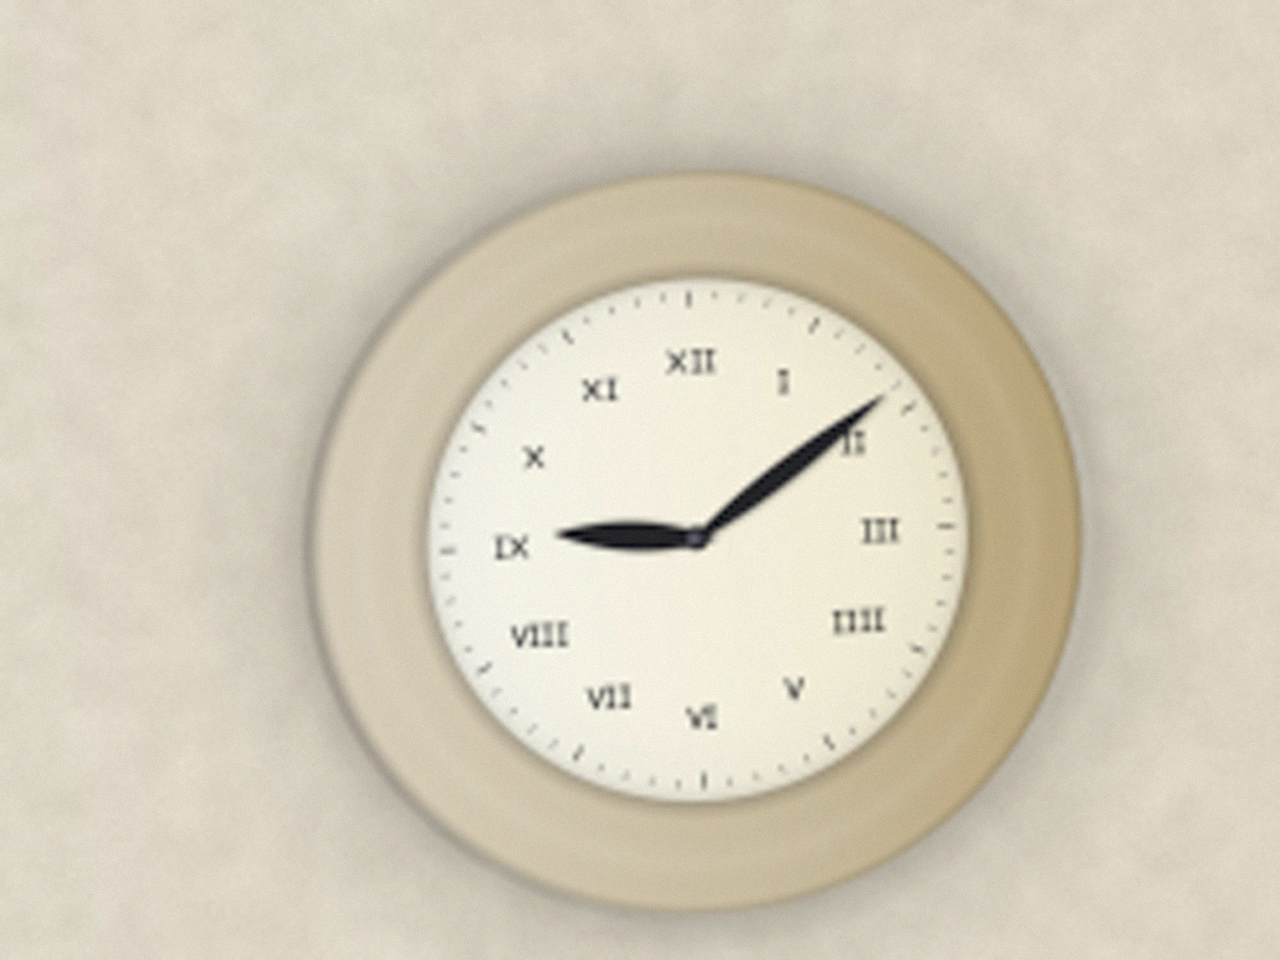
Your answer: 9 h 09 min
